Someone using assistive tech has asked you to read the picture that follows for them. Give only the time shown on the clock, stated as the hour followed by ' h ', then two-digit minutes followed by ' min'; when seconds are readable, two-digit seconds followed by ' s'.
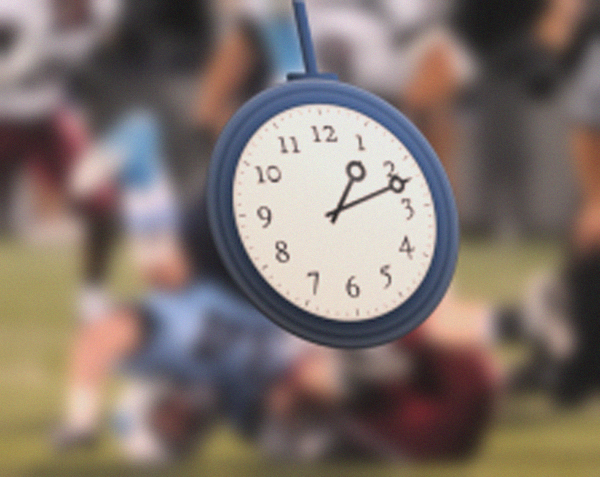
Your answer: 1 h 12 min
